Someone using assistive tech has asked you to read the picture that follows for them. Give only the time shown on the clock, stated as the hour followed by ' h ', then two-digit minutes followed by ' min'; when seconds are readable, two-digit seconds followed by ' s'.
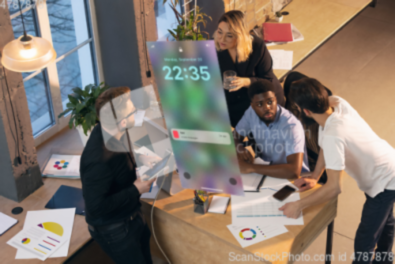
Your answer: 22 h 35 min
